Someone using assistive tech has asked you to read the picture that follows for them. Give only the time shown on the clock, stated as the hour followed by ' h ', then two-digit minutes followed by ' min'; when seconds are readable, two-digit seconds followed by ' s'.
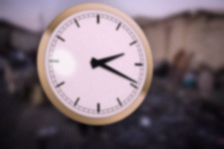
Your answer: 2 h 19 min
